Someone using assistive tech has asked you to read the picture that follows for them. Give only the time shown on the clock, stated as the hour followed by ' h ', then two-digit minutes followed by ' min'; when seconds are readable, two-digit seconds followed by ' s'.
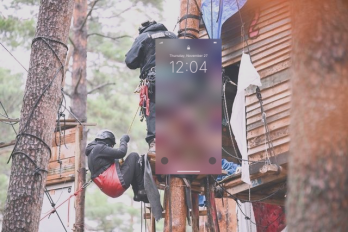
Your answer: 12 h 04 min
